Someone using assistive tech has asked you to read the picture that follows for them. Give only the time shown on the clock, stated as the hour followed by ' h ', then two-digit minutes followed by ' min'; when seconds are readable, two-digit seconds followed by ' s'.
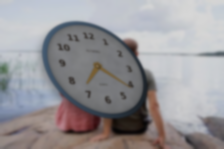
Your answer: 7 h 21 min
